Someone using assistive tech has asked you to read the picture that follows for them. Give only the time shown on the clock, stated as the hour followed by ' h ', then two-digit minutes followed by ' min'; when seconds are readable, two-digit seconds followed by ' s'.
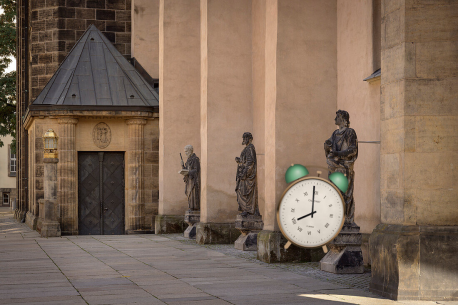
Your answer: 7 h 59 min
